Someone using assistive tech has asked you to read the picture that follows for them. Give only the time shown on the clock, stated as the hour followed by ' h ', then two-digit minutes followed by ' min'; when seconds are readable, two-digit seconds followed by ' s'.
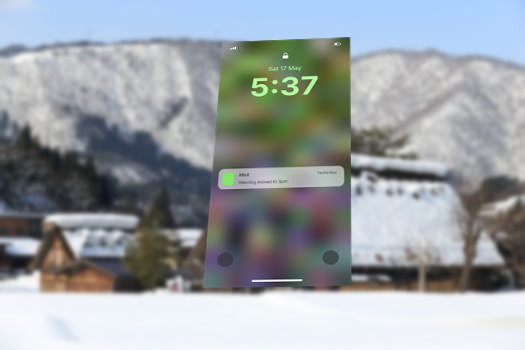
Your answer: 5 h 37 min
